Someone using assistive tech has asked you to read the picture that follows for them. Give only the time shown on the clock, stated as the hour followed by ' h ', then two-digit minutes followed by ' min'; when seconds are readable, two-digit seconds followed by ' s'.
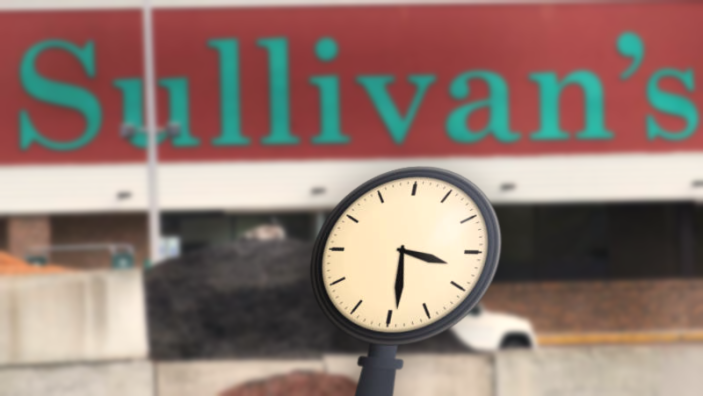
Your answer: 3 h 29 min
